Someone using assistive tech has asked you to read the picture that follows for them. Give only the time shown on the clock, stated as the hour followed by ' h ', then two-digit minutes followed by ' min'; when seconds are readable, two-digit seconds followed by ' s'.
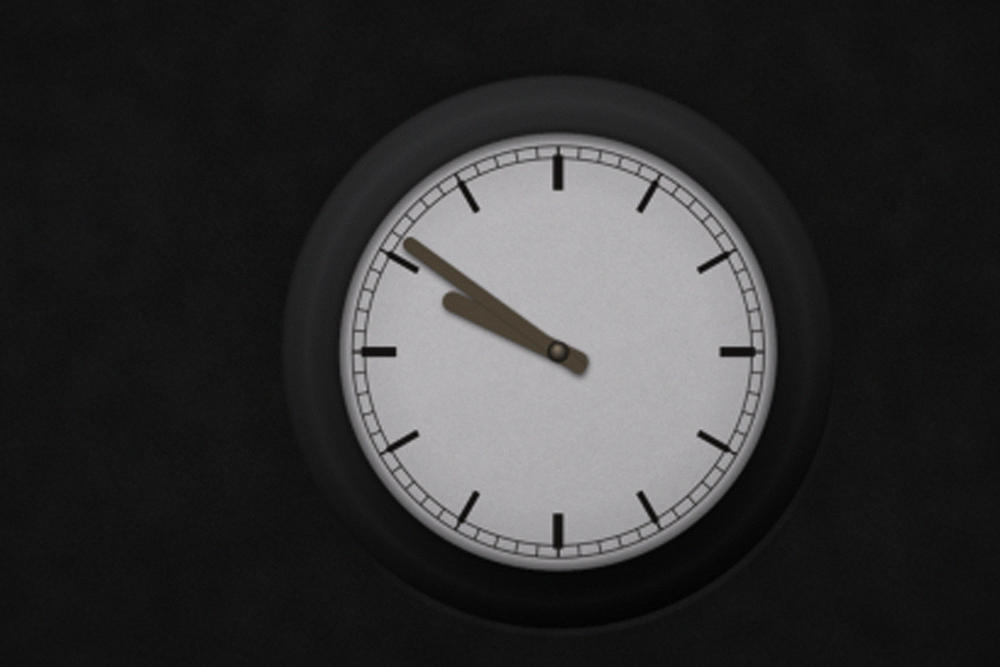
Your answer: 9 h 51 min
